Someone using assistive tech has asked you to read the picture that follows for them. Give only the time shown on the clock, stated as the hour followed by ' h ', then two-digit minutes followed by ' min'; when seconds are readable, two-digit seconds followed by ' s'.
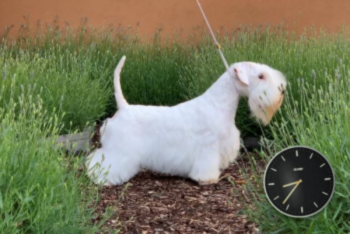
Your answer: 8 h 37 min
